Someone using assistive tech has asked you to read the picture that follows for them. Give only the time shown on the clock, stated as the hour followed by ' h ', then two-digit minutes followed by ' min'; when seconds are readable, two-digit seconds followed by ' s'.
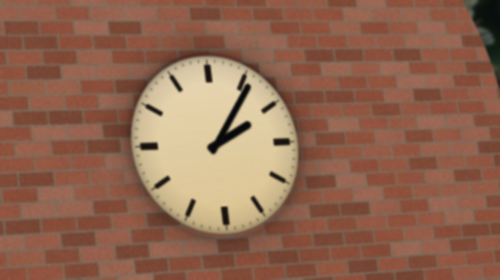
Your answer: 2 h 06 min
